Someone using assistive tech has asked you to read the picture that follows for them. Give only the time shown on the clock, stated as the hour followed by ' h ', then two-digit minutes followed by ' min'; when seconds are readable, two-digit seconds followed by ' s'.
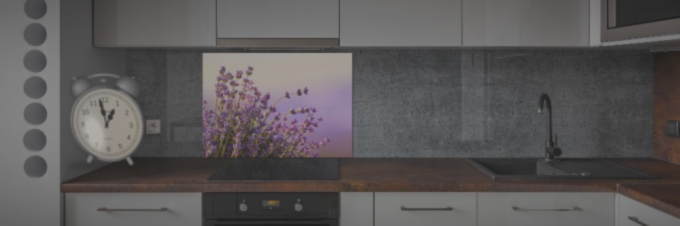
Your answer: 12 h 58 min
